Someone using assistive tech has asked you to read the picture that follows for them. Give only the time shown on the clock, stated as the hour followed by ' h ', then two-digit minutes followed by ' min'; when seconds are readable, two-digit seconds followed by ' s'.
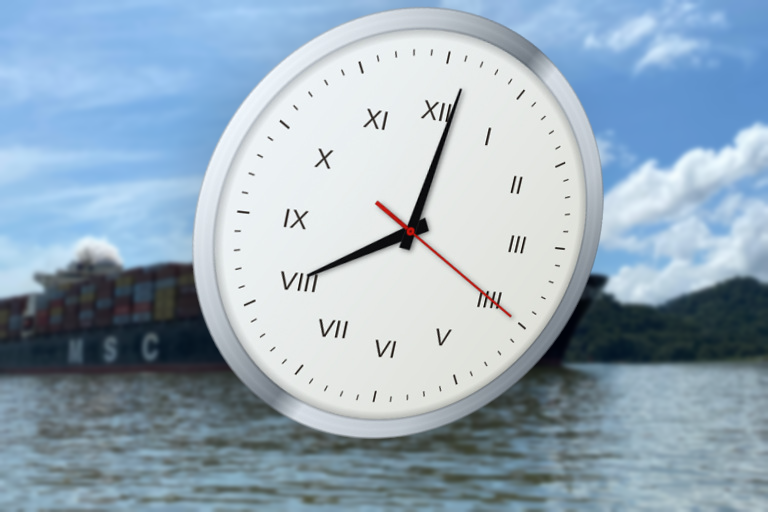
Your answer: 8 h 01 min 20 s
